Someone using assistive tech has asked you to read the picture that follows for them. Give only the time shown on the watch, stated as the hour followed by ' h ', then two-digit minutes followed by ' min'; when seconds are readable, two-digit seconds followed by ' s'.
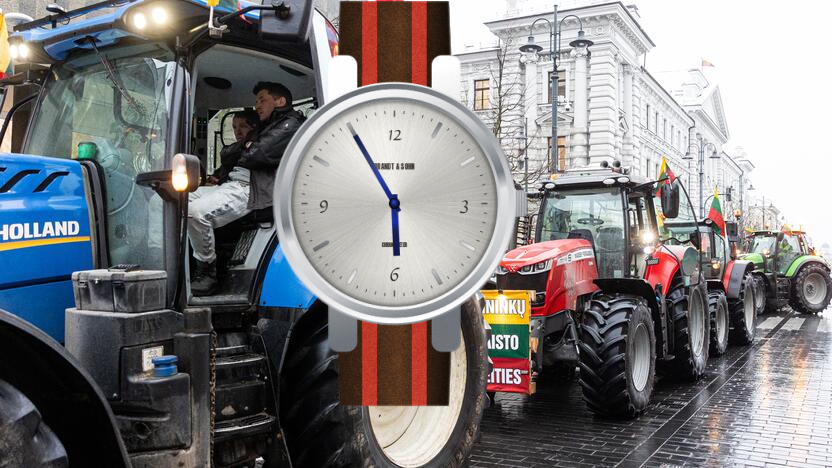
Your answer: 5 h 55 min
